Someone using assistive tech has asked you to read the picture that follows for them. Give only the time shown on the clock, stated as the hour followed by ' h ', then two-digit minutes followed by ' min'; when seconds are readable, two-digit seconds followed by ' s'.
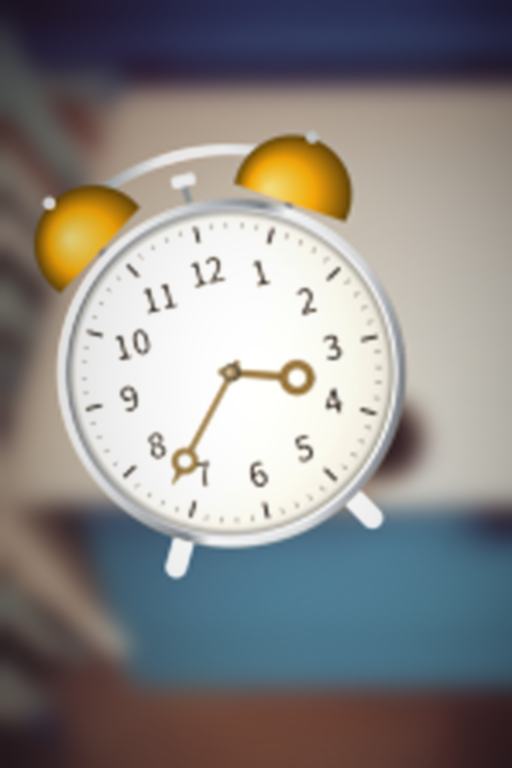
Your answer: 3 h 37 min
